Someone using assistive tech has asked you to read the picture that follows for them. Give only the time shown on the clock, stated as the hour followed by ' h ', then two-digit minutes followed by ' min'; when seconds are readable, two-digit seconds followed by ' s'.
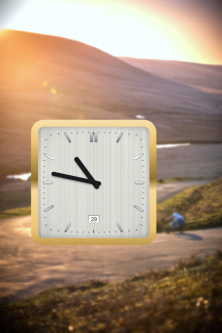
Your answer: 10 h 47 min
